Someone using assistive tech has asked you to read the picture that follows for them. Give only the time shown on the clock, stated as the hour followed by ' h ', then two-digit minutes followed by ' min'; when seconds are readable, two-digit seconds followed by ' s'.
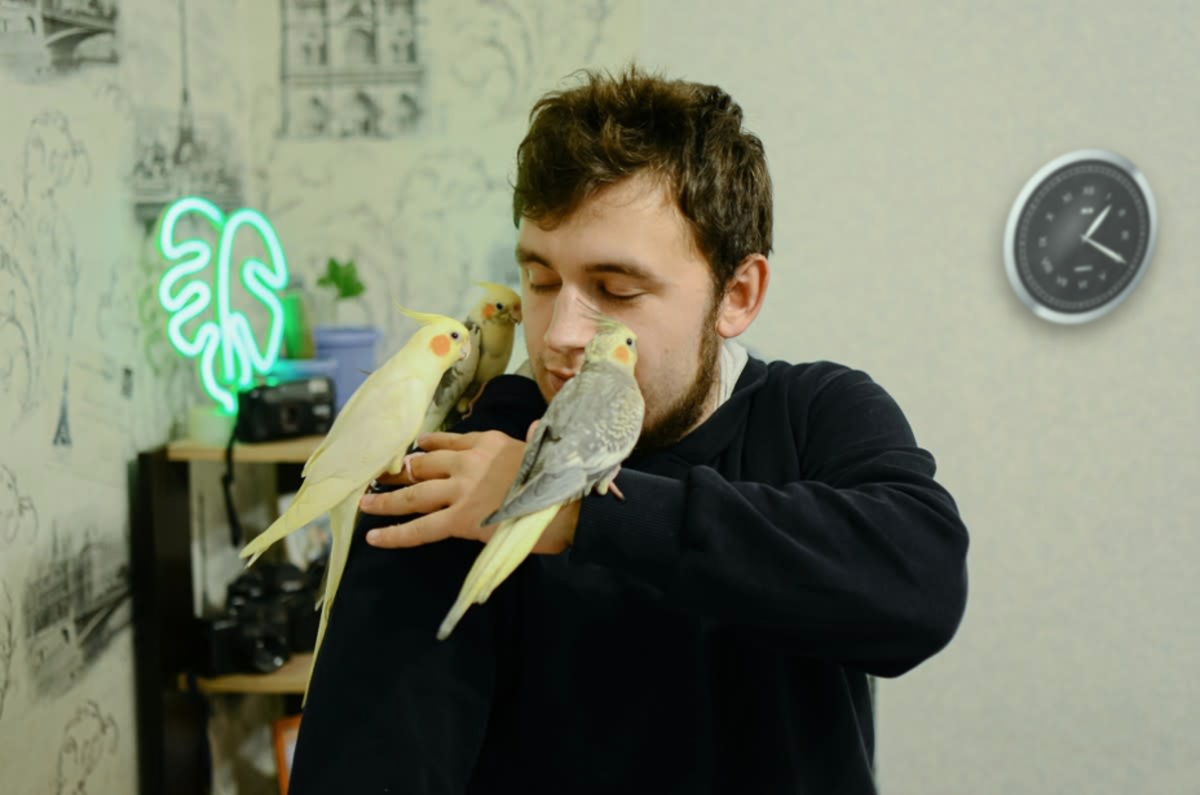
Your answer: 1 h 20 min
